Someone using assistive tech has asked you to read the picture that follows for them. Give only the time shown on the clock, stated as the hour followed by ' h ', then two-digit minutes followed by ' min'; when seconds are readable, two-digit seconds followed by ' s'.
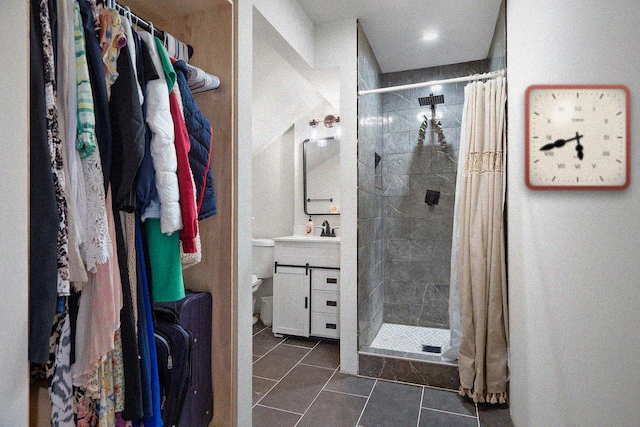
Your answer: 5 h 42 min
